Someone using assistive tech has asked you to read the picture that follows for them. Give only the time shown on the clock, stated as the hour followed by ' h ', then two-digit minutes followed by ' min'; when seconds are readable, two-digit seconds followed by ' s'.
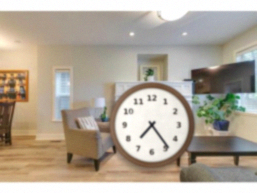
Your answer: 7 h 24 min
